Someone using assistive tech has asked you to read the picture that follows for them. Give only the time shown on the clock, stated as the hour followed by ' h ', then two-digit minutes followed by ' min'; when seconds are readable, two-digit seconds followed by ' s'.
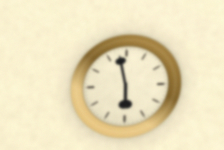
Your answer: 5 h 58 min
